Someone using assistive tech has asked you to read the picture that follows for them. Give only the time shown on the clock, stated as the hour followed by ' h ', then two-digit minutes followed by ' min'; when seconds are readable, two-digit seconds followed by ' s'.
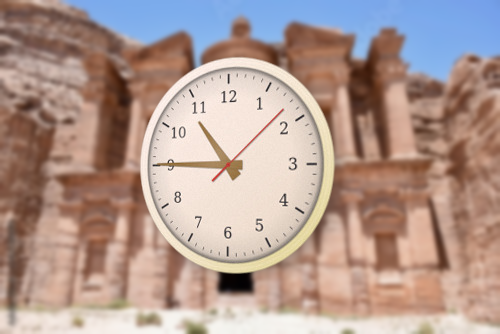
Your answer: 10 h 45 min 08 s
